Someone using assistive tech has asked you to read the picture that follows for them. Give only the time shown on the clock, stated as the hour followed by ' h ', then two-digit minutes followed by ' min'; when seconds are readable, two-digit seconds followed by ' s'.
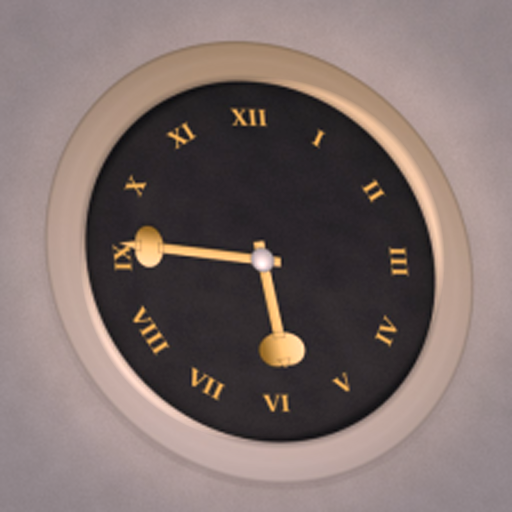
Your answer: 5 h 46 min
